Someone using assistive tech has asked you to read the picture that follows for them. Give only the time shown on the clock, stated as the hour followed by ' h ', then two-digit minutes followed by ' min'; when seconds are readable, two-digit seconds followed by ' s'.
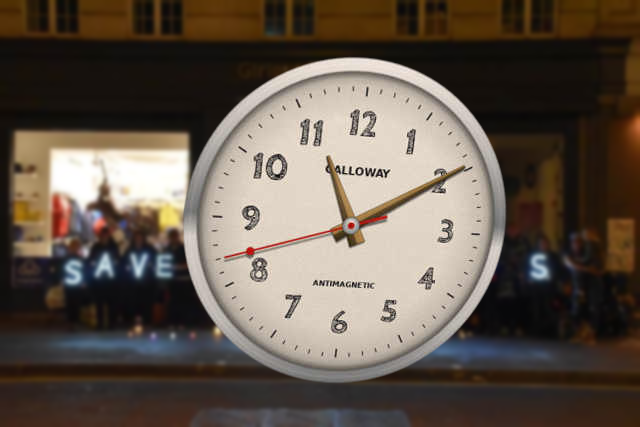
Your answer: 11 h 09 min 42 s
